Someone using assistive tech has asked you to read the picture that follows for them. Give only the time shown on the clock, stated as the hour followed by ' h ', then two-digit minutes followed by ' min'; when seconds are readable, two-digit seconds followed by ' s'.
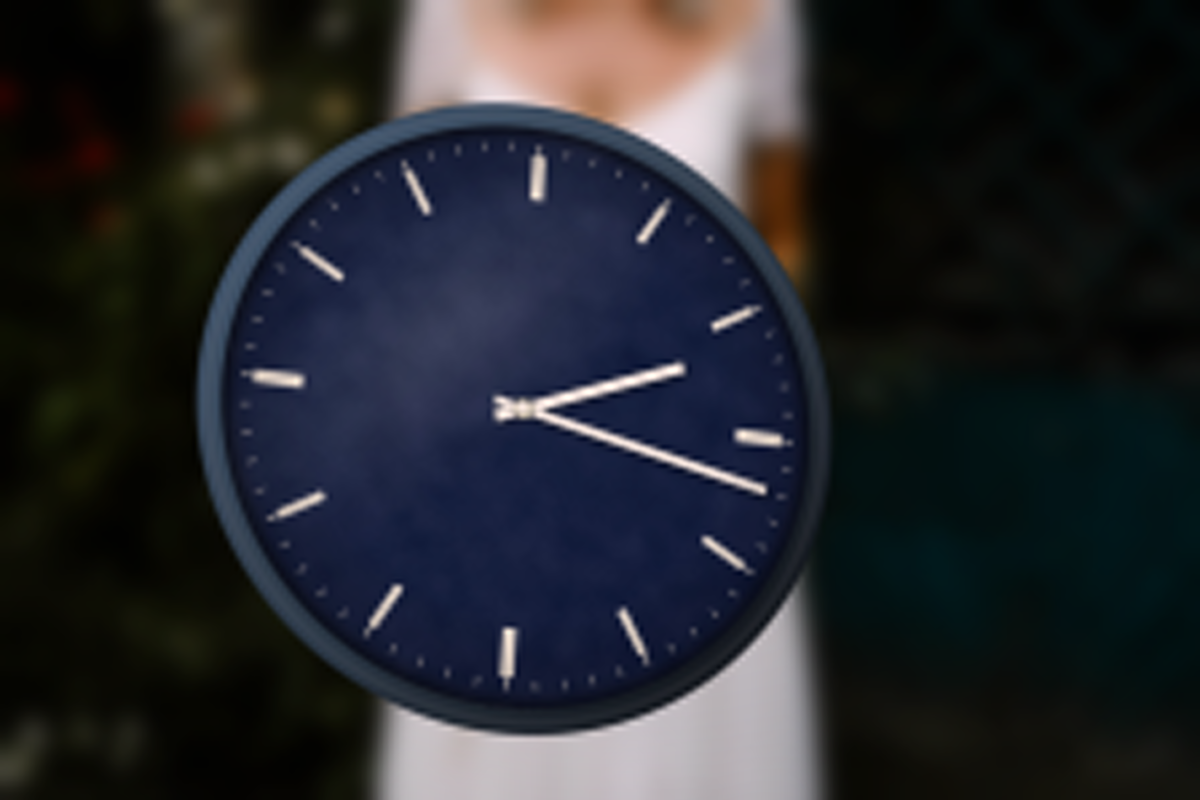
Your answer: 2 h 17 min
